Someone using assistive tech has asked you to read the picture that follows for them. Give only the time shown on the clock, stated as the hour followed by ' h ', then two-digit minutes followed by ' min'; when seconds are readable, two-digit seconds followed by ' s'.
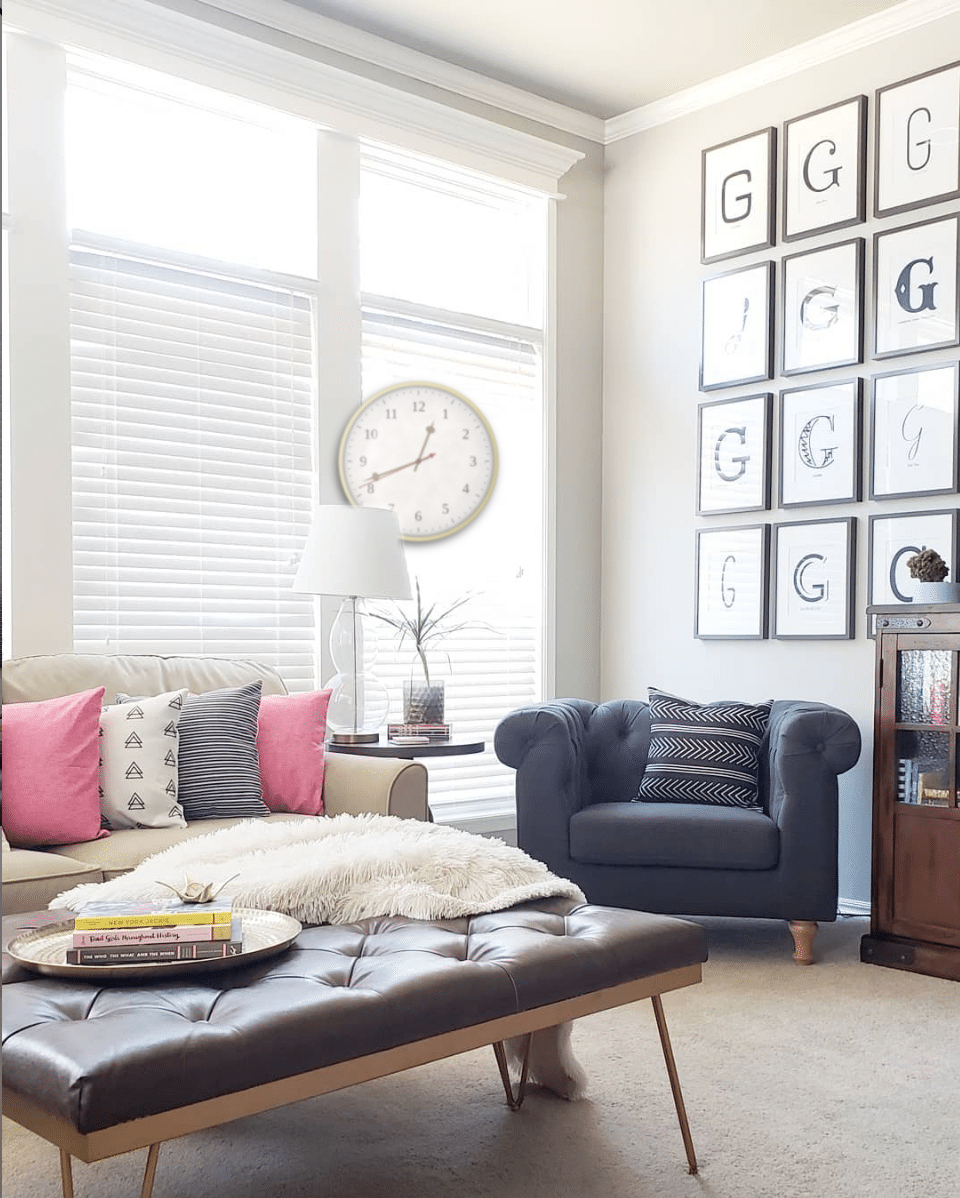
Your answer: 12 h 41 min 41 s
